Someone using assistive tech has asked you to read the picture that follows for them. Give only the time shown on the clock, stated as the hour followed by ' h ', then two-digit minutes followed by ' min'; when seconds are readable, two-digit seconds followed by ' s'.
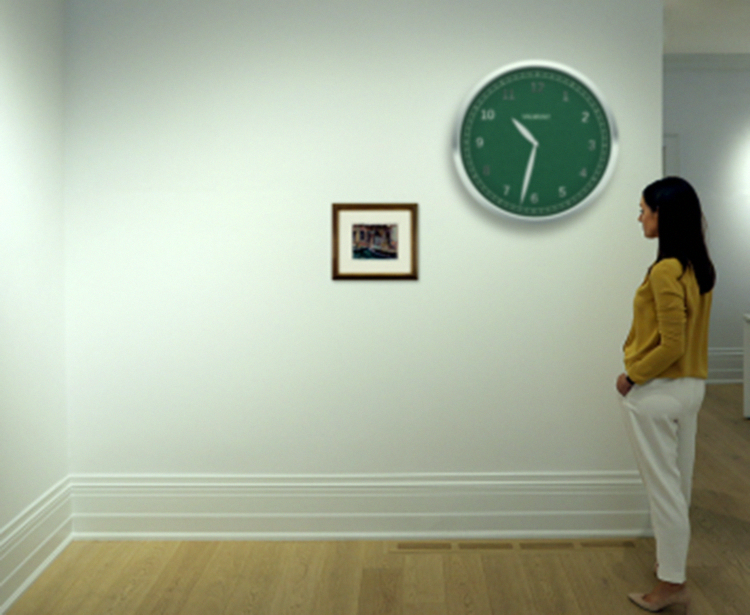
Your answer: 10 h 32 min
